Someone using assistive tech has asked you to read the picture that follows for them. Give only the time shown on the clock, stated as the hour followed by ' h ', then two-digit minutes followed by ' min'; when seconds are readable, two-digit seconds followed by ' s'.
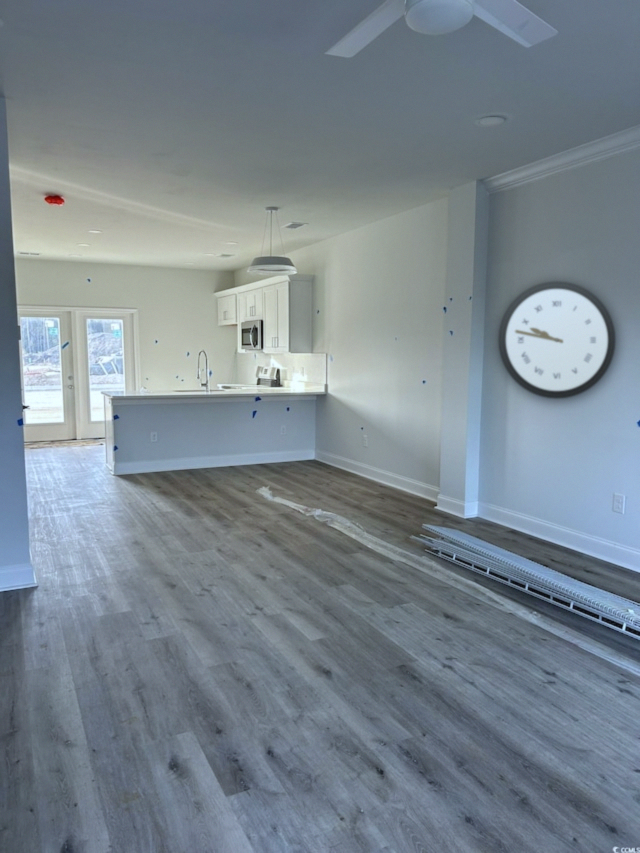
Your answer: 9 h 47 min
